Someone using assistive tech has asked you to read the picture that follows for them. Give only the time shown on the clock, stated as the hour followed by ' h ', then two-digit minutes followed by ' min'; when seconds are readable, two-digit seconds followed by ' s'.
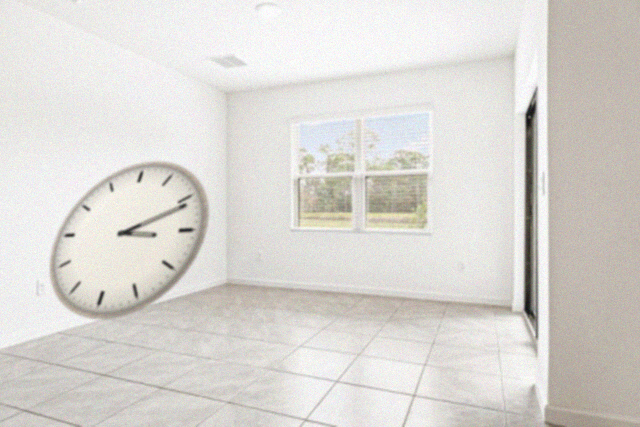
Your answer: 3 h 11 min
